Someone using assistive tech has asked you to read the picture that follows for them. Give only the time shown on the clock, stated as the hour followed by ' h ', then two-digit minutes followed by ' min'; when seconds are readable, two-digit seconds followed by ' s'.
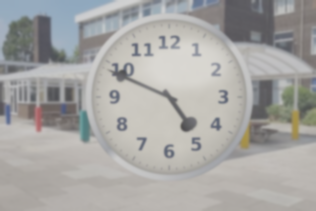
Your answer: 4 h 49 min
